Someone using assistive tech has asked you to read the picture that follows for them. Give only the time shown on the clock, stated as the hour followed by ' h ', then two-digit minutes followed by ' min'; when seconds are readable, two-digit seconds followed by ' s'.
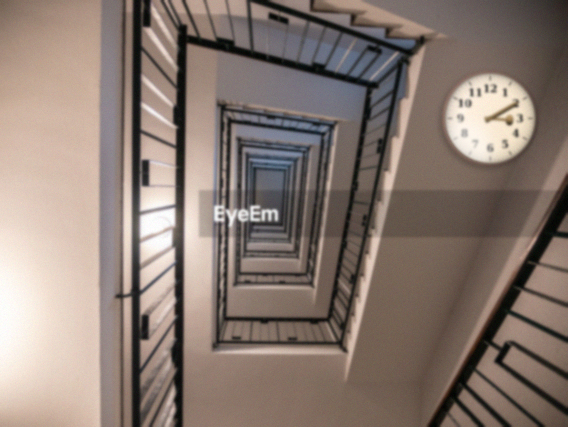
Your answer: 3 h 10 min
